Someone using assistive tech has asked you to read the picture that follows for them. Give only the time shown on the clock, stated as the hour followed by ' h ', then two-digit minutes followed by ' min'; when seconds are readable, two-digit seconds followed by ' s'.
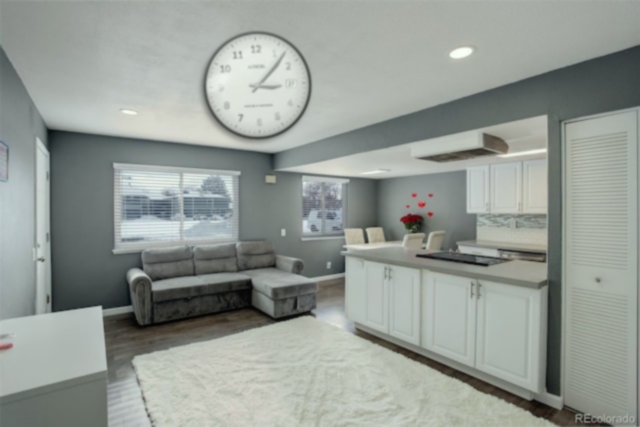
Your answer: 3 h 07 min
